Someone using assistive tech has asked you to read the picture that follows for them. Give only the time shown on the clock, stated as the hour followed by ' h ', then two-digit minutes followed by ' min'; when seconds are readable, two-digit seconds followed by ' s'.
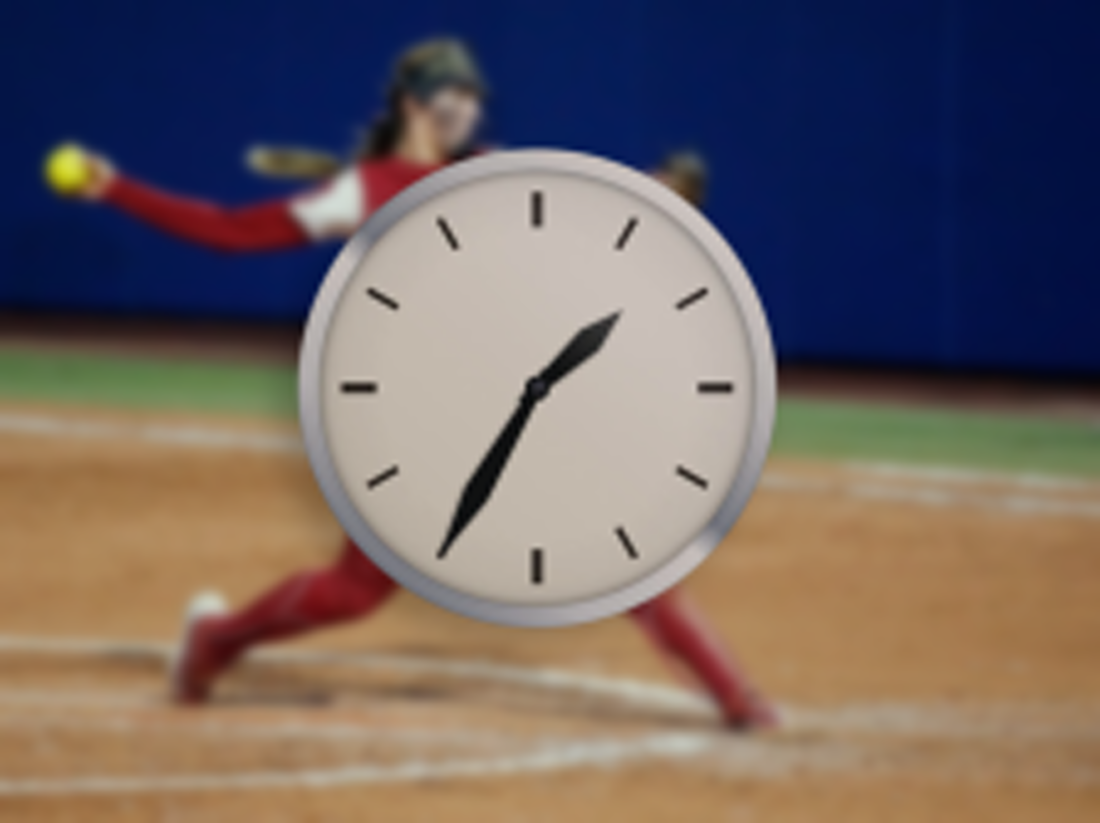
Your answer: 1 h 35 min
